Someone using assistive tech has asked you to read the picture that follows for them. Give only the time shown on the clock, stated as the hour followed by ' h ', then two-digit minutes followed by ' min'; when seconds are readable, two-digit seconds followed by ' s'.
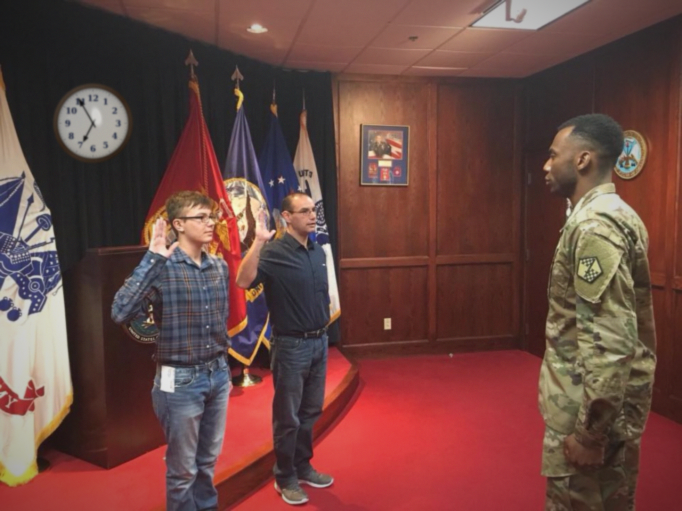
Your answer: 6 h 55 min
